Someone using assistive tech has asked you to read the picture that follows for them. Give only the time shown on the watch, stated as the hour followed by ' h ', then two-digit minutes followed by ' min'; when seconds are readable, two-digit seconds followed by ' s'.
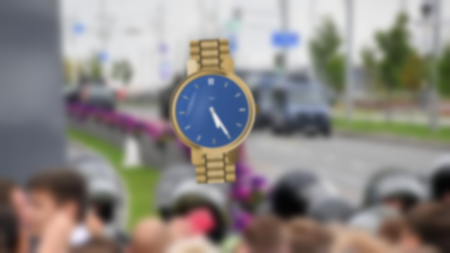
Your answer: 5 h 25 min
